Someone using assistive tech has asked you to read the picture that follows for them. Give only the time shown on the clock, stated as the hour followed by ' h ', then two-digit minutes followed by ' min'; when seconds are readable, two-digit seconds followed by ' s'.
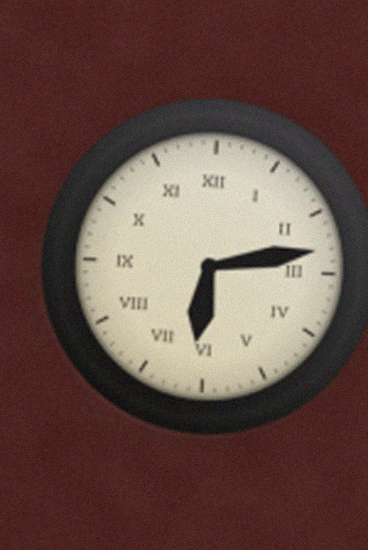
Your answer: 6 h 13 min
